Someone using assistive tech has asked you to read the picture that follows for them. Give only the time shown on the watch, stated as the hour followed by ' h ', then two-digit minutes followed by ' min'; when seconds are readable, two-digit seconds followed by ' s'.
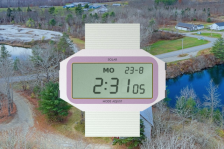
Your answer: 2 h 31 min 05 s
